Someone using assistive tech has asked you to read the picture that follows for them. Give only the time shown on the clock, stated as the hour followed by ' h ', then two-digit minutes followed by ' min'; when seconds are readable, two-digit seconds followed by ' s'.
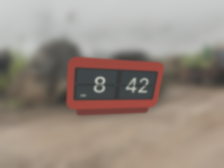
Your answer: 8 h 42 min
